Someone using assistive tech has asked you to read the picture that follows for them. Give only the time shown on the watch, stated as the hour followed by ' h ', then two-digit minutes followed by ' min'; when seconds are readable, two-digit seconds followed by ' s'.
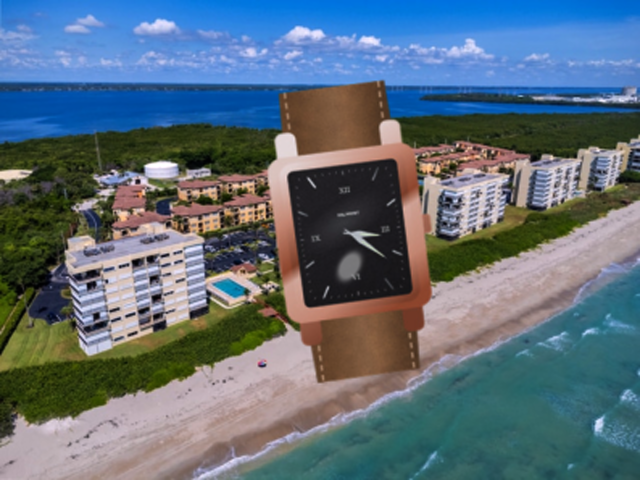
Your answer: 3 h 22 min
